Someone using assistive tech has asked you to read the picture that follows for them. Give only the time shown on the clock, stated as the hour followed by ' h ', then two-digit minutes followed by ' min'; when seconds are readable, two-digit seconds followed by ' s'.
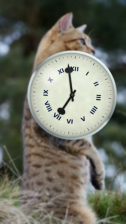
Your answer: 6 h 58 min
